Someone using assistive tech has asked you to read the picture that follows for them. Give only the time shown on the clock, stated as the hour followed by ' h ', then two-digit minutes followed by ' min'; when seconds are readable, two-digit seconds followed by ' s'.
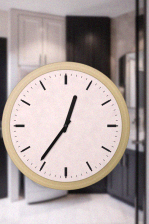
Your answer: 12 h 36 min
